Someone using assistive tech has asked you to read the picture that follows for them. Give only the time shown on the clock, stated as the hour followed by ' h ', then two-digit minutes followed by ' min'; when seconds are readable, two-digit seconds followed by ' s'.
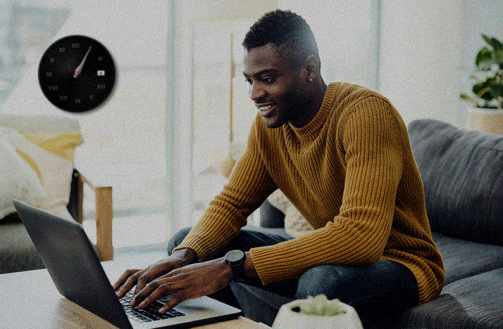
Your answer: 1 h 05 min
